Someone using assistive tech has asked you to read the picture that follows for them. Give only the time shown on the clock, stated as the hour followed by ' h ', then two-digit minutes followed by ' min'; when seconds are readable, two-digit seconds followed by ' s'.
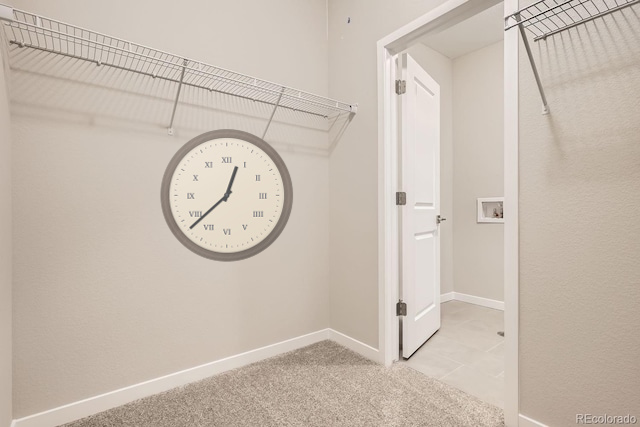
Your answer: 12 h 38 min
